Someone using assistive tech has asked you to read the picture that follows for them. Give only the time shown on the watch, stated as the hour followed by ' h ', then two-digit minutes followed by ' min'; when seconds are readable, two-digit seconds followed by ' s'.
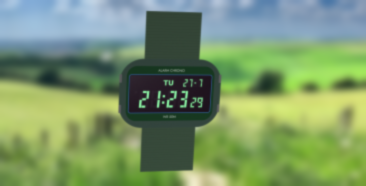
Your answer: 21 h 23 min 29 s
